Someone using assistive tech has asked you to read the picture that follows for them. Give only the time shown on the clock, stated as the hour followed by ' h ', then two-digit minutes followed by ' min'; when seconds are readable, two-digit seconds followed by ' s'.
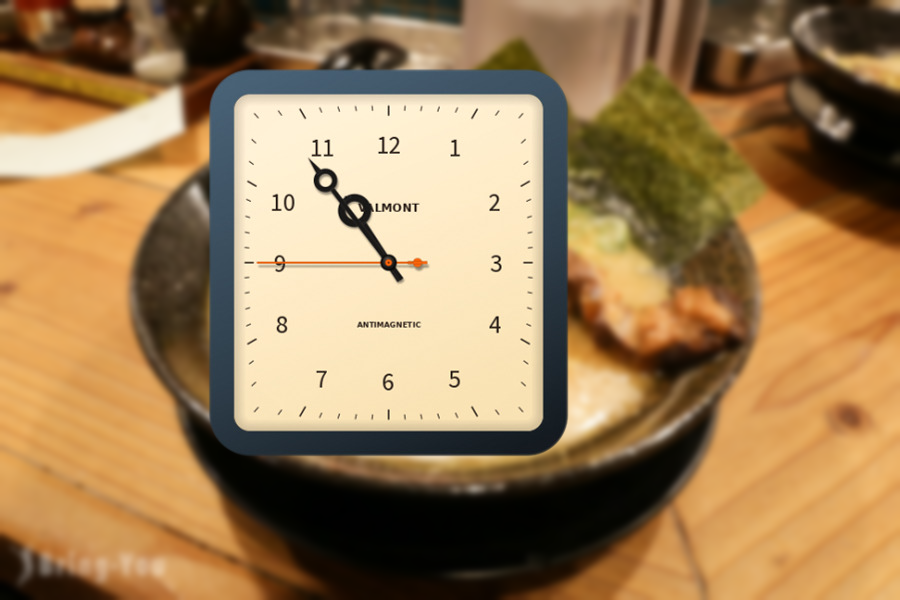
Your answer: 10 h 53 min 45 s
